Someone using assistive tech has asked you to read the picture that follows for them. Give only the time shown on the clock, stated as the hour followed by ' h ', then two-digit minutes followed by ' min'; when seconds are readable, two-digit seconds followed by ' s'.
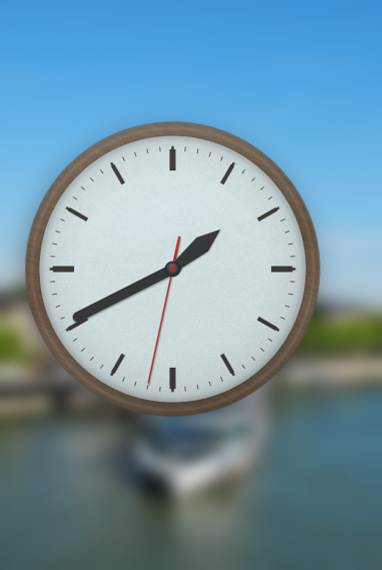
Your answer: 1 h 40 min 32 s
